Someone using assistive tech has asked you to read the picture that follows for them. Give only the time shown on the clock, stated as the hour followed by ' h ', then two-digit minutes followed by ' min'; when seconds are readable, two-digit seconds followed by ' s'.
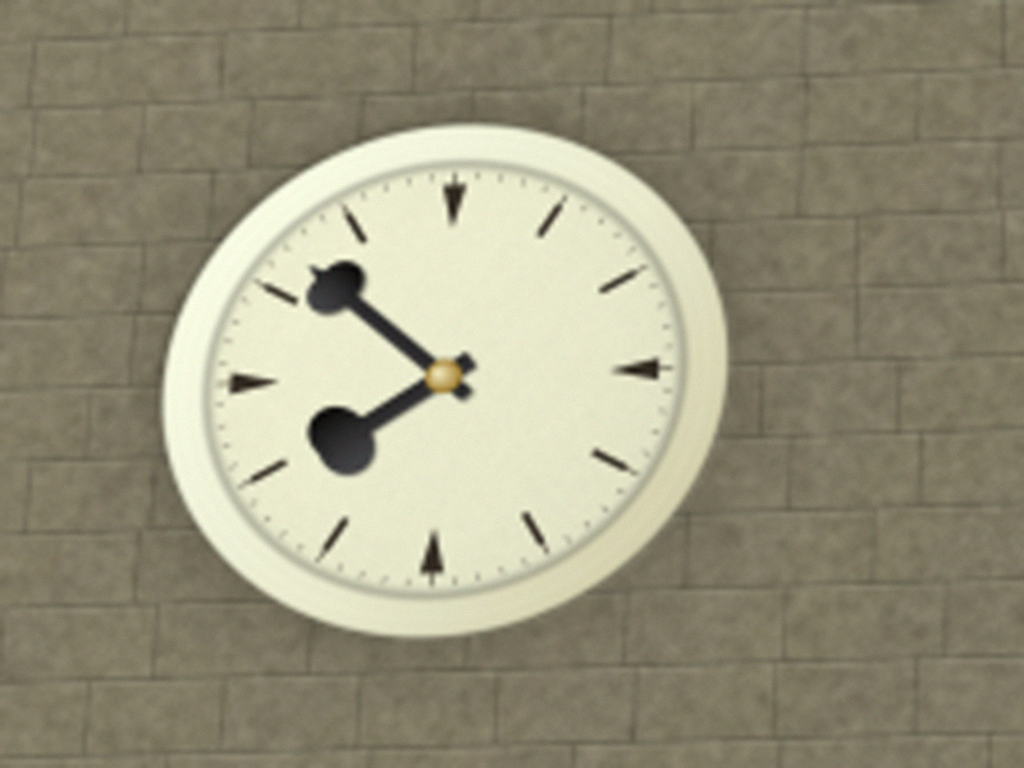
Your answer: 7 h 52 min
